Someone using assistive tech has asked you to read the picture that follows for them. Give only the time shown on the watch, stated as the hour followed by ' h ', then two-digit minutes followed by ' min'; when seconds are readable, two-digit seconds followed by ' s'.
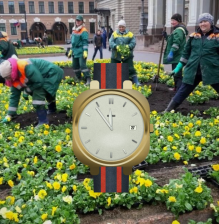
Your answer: 11 h 54 min
